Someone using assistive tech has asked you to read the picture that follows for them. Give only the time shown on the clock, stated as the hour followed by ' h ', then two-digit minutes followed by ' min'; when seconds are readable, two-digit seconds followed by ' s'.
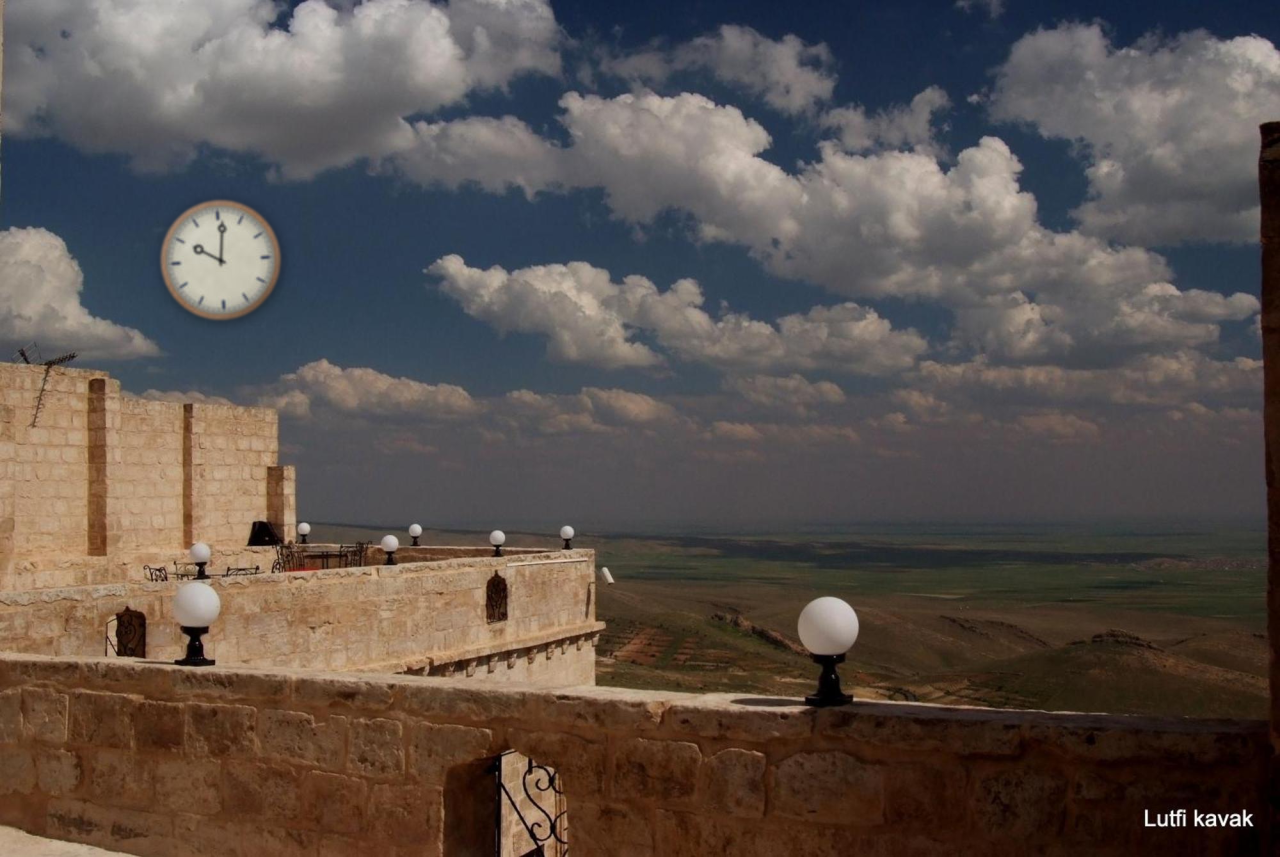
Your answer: 10 h 01 min
